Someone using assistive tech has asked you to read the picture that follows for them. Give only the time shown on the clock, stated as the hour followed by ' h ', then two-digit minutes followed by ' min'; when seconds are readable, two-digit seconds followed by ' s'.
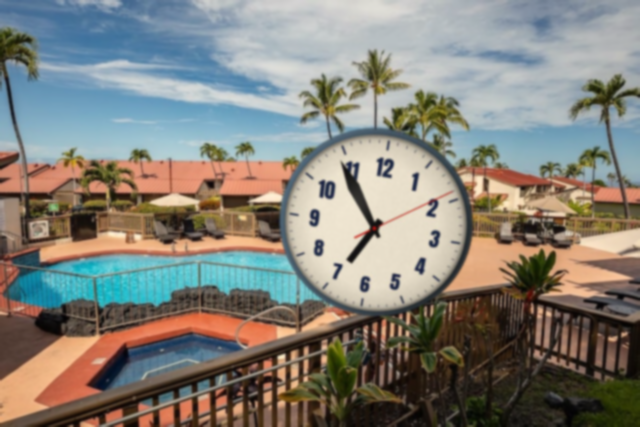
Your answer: 6 h 54 min 09 s
